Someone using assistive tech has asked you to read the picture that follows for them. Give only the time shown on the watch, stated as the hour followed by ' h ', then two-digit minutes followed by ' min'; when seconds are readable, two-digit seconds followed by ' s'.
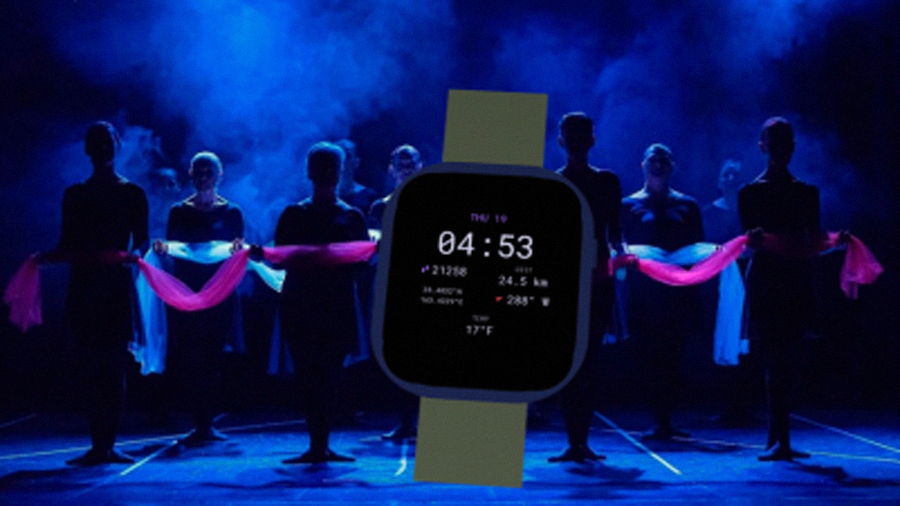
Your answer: 4 h 53 min
